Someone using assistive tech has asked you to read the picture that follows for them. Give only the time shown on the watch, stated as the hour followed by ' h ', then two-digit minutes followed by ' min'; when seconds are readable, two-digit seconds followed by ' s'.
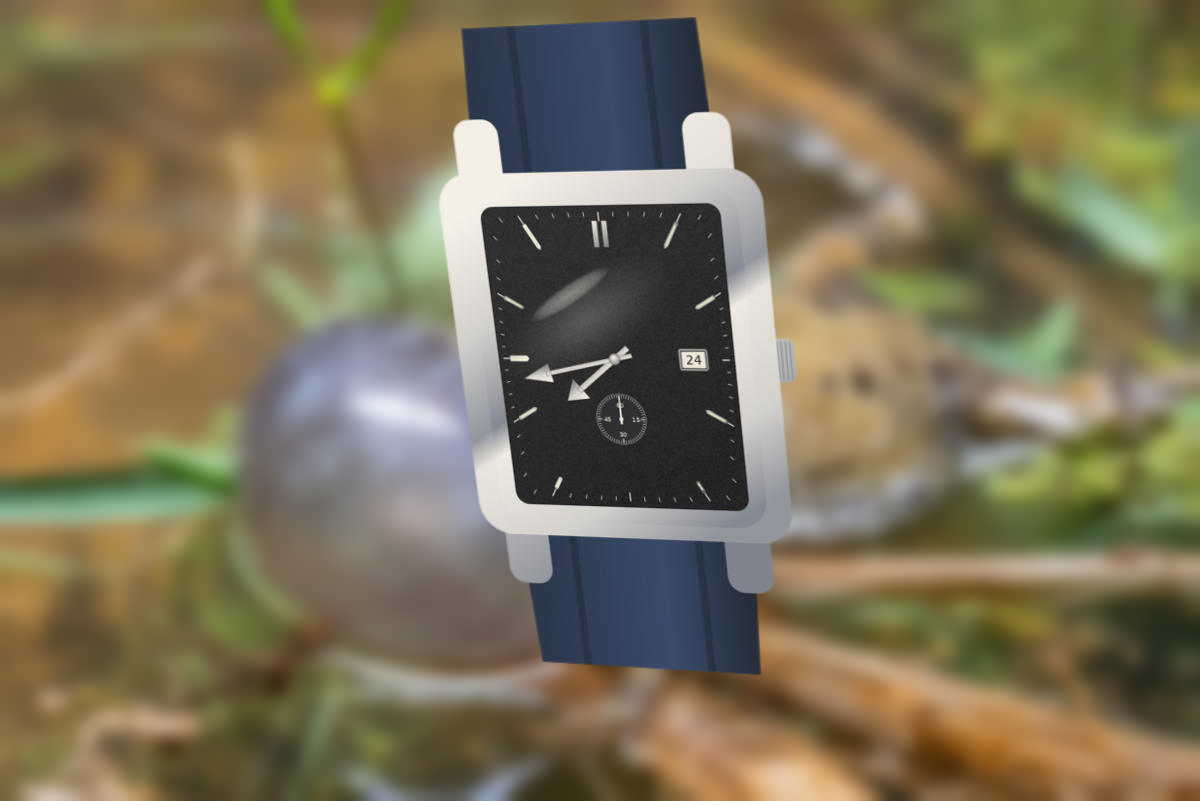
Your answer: 7 h 43 min
